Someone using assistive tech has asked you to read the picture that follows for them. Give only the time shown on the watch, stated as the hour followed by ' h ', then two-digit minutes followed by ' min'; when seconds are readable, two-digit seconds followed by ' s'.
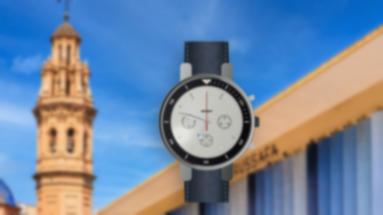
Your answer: 6 h 48 min
